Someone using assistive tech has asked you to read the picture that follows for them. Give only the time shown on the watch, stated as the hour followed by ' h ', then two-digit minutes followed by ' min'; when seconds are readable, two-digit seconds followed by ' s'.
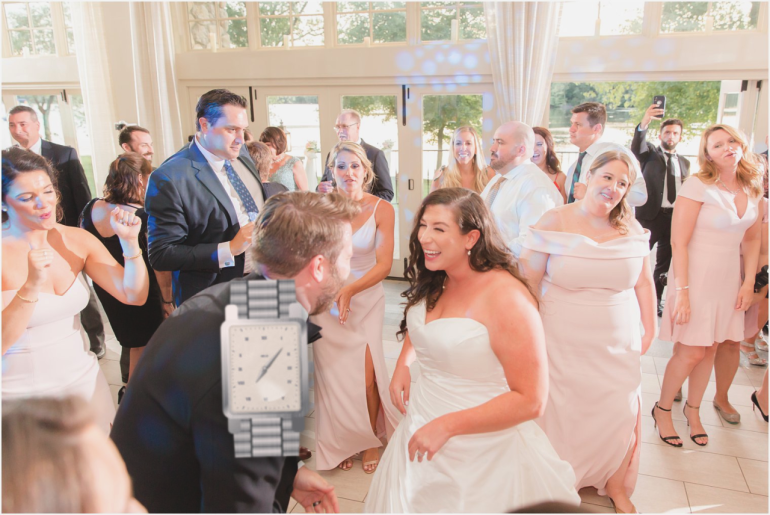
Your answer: 7 h 07 min
